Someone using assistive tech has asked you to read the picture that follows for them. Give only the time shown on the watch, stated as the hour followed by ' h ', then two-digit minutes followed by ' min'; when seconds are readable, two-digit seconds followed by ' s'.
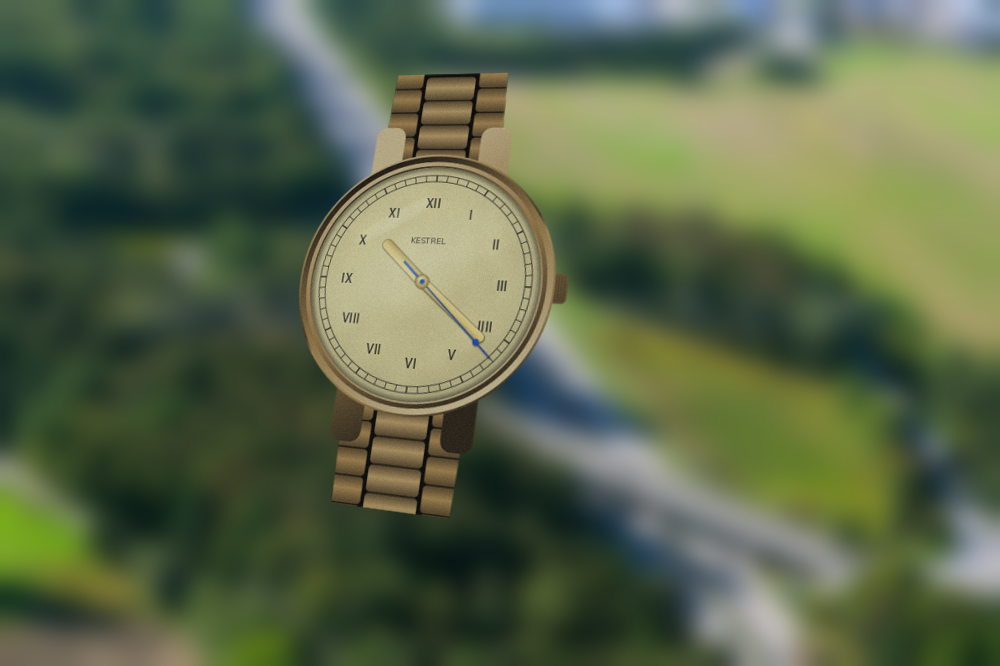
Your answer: 10 h 21 min 22 s
